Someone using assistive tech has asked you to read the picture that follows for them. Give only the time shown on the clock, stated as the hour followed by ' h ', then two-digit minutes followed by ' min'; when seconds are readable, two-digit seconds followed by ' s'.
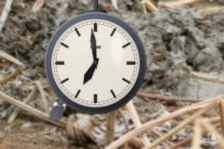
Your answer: 6 h 59 min
